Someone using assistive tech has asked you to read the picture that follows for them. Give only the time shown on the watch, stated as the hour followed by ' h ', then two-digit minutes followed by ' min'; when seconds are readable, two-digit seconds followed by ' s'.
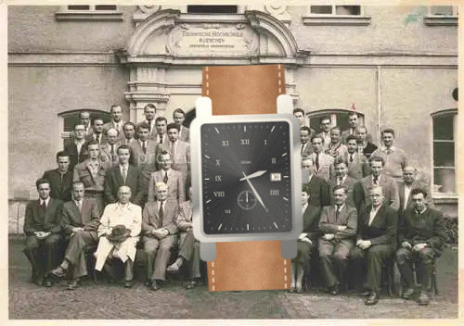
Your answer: 2 h 25 min
